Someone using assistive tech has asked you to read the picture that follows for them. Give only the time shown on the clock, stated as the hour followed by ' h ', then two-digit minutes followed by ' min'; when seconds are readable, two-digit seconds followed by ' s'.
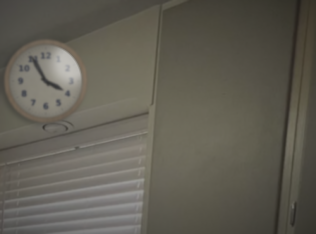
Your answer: 3 h 55 min
